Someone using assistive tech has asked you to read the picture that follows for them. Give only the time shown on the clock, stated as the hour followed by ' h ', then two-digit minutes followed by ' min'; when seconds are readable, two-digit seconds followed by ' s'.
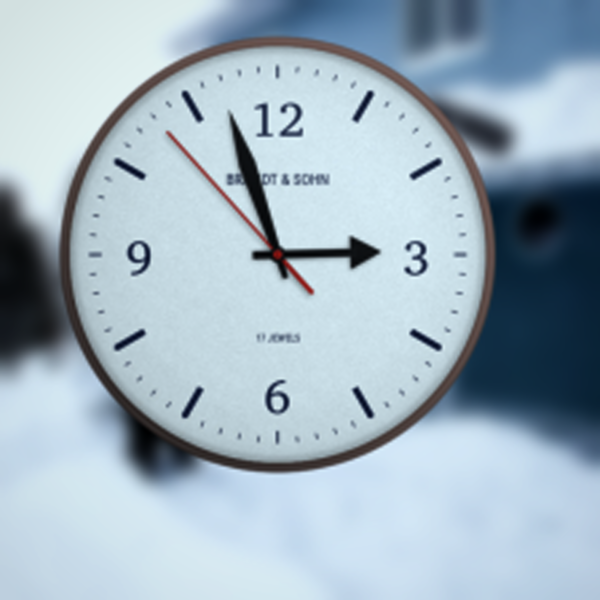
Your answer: 2 h 56 min 53 s
